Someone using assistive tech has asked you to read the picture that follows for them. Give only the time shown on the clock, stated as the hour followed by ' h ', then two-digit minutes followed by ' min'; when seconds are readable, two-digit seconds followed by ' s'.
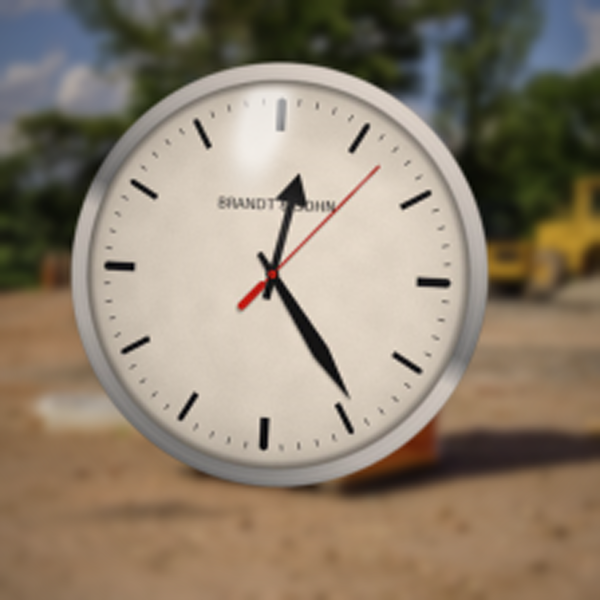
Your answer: 12 h 24 min 07 s
